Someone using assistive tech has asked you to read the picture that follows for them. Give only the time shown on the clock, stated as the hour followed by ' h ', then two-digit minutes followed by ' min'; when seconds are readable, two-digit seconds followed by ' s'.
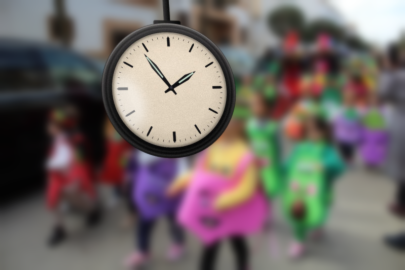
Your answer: 1 h 54 min
